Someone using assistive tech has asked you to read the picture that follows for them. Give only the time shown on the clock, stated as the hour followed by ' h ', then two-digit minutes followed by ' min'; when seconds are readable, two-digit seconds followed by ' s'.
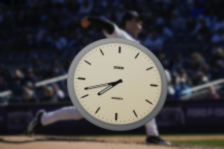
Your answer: 7 h 42 min
